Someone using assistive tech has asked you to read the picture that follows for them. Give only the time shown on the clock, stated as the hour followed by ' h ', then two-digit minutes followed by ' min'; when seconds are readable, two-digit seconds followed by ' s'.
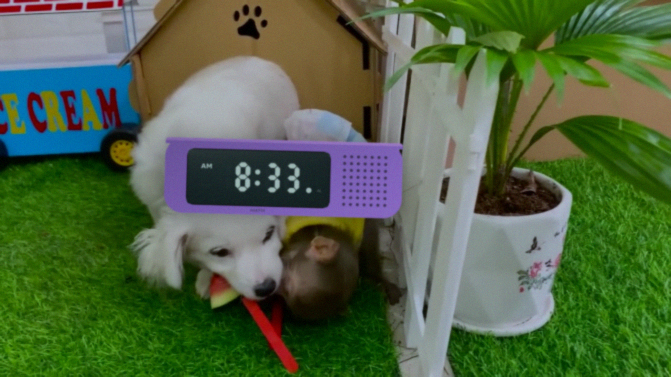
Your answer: 8 h 33 min
